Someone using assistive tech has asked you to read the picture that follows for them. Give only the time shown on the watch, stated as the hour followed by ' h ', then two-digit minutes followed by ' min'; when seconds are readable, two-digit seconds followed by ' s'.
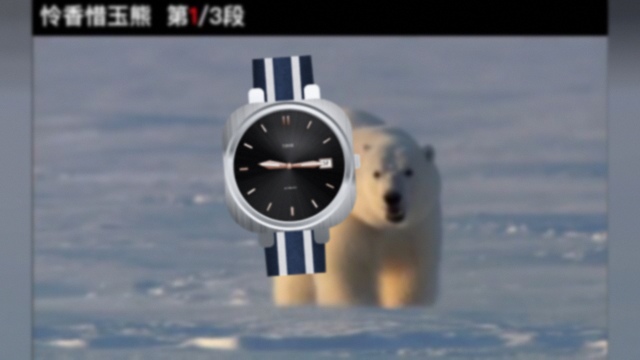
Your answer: 9 h 15 min
